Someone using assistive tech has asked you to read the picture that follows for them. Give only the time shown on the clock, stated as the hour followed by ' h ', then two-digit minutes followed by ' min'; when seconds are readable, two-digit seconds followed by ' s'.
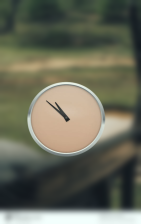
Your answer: 10 h 52 min
